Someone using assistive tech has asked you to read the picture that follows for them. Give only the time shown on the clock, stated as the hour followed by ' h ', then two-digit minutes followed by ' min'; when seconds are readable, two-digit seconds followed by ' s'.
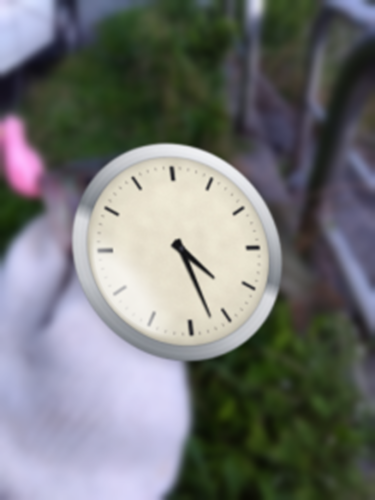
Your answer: 4 h 27 min
